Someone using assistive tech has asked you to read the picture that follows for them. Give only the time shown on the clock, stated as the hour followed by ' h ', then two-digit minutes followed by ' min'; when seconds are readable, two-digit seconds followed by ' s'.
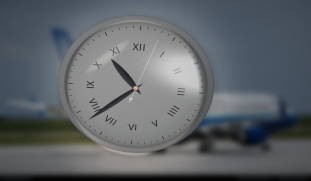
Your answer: 10 h 38 min 03 s
